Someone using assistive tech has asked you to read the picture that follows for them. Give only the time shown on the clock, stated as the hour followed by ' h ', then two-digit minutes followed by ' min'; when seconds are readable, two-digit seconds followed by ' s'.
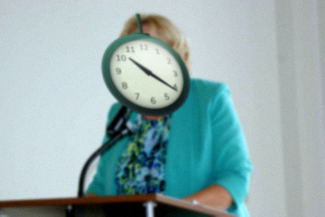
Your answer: 10 h 21 min
